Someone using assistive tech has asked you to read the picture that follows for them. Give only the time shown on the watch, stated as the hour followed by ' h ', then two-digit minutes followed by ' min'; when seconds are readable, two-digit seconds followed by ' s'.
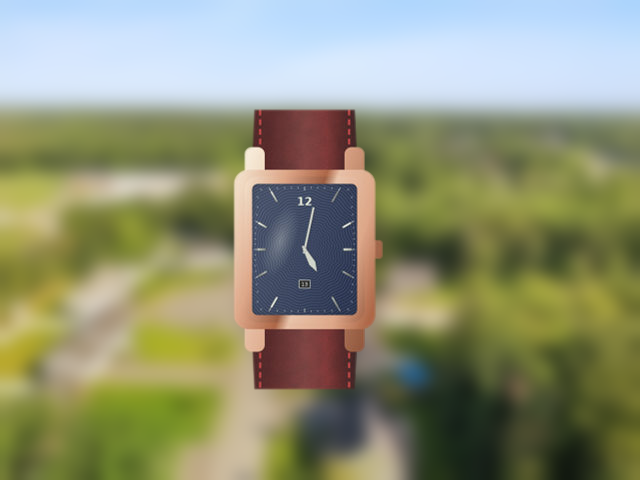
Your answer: 5 h 02 min
